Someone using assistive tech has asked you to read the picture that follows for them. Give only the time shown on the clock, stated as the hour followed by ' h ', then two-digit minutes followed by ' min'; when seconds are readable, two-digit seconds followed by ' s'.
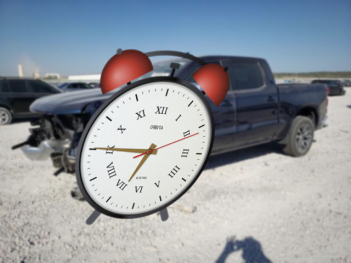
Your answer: 6 h 45 min 11 s
